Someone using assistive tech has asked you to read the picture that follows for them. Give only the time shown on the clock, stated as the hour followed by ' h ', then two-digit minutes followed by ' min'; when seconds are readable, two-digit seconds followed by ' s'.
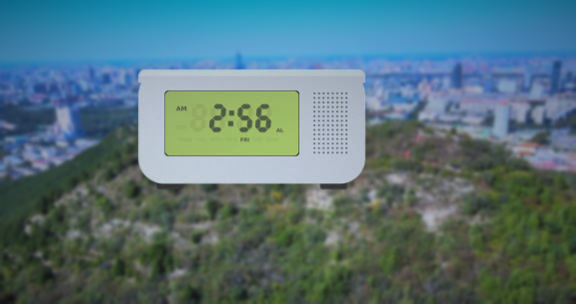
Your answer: 2 h 56 min
